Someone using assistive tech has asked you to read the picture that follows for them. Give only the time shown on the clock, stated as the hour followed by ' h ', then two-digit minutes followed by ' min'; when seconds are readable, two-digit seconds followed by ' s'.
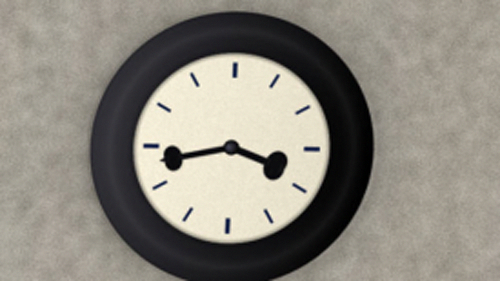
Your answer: 3 h 43 min
